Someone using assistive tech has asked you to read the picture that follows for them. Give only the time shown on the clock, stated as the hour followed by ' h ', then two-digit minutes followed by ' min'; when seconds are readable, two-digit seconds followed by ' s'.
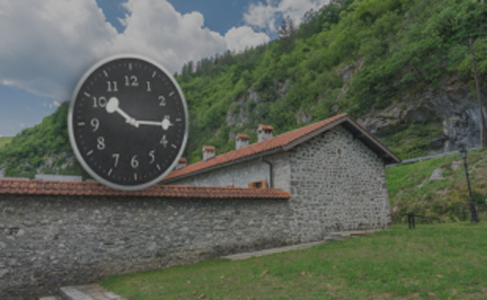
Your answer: 10 h 16 min
